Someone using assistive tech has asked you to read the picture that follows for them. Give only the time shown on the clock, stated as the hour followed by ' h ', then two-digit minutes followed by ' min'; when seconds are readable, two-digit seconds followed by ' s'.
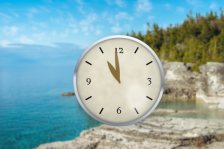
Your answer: 10 h 59 min
